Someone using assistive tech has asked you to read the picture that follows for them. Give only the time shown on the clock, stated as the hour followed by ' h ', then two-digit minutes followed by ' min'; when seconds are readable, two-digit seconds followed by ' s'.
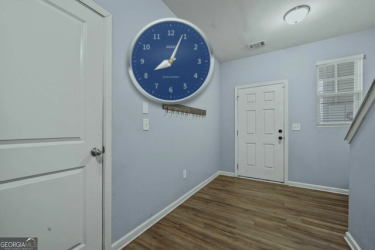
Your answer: 8 h 04 min
